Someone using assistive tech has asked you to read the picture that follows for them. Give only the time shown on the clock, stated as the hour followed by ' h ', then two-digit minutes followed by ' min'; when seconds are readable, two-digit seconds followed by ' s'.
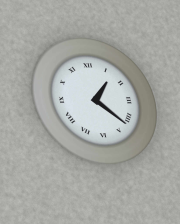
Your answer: 1 h 22 min
